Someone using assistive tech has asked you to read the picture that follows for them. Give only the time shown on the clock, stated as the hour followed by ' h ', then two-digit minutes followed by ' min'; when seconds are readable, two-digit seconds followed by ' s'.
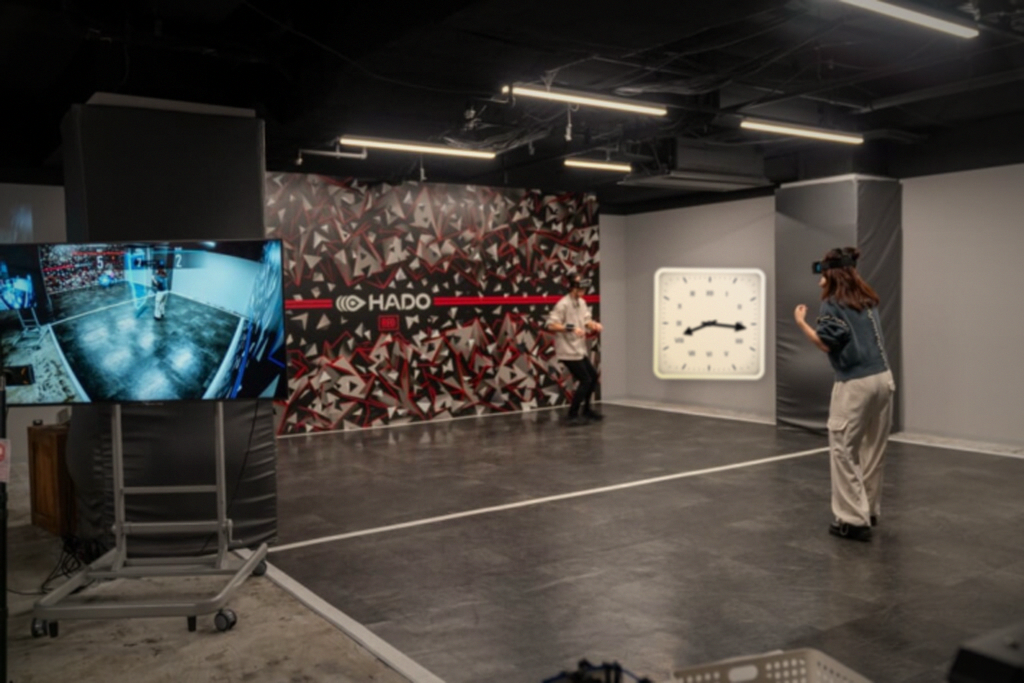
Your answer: 8 h 16 min
